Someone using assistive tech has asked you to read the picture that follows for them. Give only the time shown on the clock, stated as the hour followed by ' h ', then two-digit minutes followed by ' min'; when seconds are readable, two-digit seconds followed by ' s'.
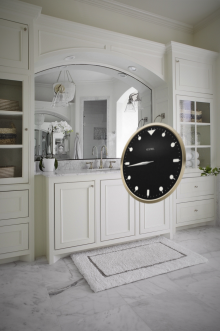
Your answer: 8 h 44 min
